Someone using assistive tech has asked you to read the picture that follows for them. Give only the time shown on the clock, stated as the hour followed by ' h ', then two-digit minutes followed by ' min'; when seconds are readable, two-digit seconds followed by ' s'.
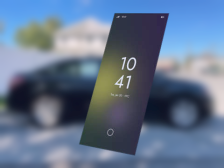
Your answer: 10 h 41 min
